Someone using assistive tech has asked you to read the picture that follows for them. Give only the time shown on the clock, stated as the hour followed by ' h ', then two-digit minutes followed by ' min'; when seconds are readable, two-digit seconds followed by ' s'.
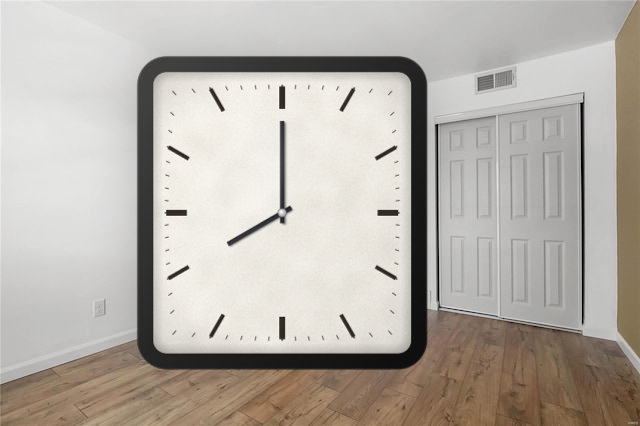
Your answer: 8 h 00 min
